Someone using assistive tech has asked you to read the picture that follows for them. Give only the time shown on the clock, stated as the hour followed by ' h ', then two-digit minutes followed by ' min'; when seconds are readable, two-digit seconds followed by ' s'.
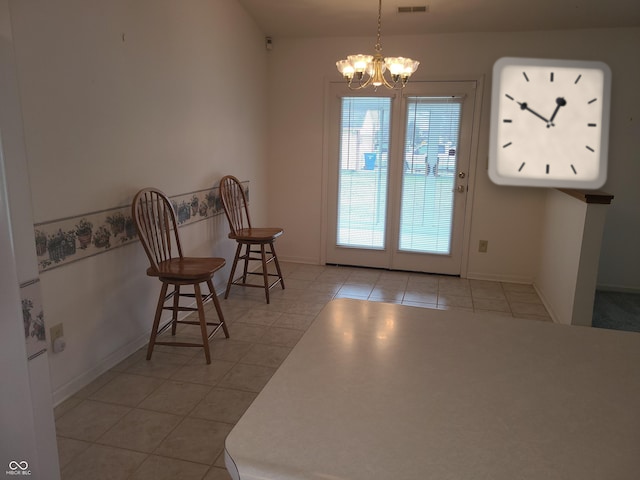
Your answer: 12 h 50 min
